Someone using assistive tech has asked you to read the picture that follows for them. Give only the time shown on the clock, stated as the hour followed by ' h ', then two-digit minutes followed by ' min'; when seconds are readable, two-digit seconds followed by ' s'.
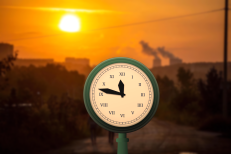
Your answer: 11 h 47 min
